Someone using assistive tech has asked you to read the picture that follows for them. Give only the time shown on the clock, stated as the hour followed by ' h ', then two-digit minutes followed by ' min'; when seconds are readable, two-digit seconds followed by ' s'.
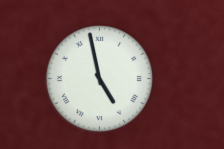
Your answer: 4 h 58 min
